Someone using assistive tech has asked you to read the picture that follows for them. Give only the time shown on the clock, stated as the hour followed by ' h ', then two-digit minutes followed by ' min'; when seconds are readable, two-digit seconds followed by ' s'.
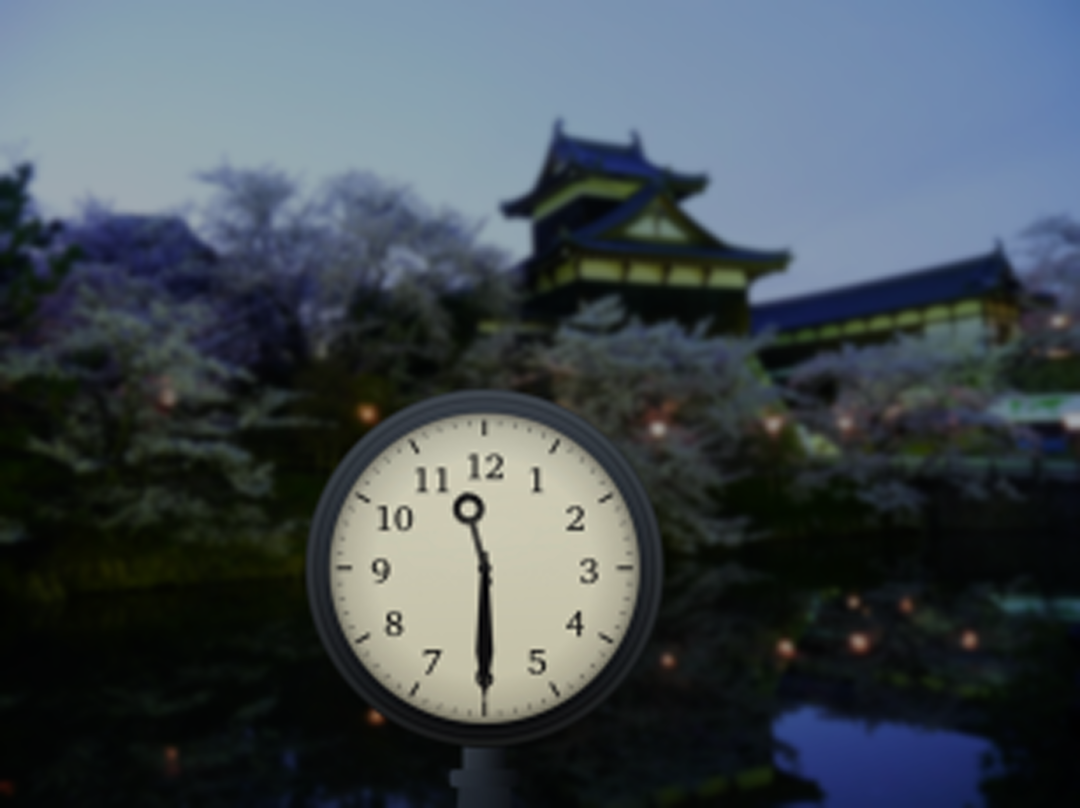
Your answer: 11 h 30 min
